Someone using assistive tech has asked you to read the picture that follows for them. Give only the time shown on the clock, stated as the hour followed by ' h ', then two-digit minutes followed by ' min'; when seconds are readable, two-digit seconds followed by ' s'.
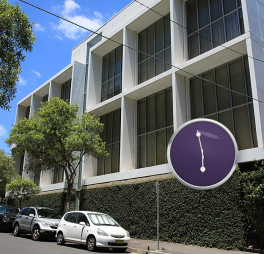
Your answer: 5 h 58 min
